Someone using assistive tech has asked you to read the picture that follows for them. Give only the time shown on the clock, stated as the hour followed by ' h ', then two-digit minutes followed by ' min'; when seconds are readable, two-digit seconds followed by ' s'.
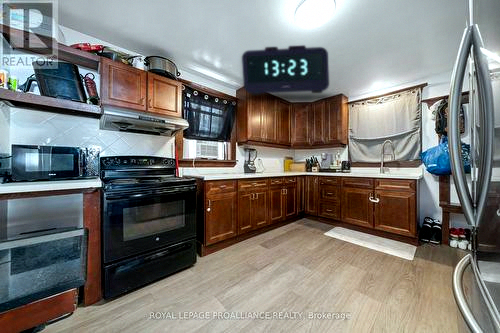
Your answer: 13 h 23 min
